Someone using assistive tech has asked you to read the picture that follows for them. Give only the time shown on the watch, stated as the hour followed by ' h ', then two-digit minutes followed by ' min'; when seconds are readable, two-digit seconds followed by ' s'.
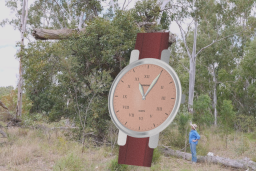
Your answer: 11 h 05 min
